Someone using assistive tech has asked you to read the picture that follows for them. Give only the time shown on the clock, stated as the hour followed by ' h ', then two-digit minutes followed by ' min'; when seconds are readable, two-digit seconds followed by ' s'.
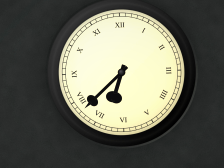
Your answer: 6 h 38 min
